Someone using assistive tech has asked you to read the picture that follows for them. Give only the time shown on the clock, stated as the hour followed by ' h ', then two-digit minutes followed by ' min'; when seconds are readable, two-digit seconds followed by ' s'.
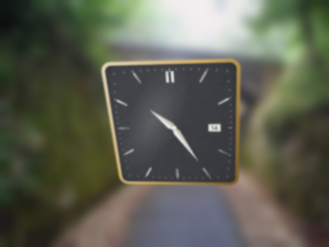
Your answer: 10 h 25 min
